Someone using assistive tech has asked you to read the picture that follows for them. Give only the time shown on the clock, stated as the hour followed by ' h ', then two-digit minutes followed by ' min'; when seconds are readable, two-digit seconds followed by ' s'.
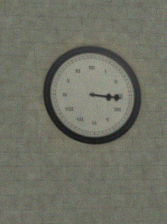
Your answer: 3 h 16 min
